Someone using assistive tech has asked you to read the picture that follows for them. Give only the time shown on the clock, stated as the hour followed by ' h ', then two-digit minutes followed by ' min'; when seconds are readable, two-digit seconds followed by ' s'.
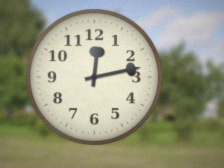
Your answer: 12 h 13 min
